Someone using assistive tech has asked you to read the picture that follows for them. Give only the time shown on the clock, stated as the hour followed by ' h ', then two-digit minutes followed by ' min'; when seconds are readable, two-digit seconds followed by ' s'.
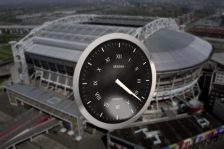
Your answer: 4 h 21 min
